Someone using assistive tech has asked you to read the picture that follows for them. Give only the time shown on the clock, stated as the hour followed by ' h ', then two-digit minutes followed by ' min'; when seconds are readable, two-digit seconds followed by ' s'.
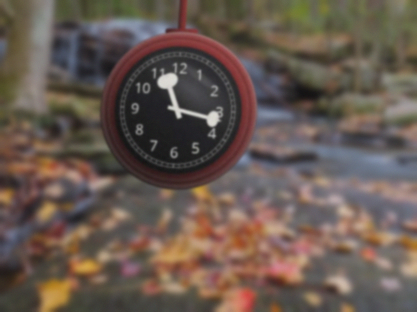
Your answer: 11 h 17 min
